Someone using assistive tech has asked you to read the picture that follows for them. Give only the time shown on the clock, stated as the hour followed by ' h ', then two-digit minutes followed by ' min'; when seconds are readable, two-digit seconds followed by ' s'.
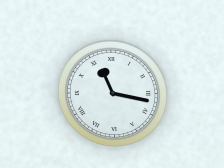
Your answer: 11 h 17 min
